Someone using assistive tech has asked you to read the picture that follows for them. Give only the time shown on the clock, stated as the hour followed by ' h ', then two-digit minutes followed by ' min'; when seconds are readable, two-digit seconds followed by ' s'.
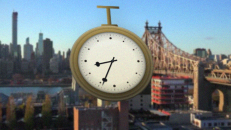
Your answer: 8 h 34 min
